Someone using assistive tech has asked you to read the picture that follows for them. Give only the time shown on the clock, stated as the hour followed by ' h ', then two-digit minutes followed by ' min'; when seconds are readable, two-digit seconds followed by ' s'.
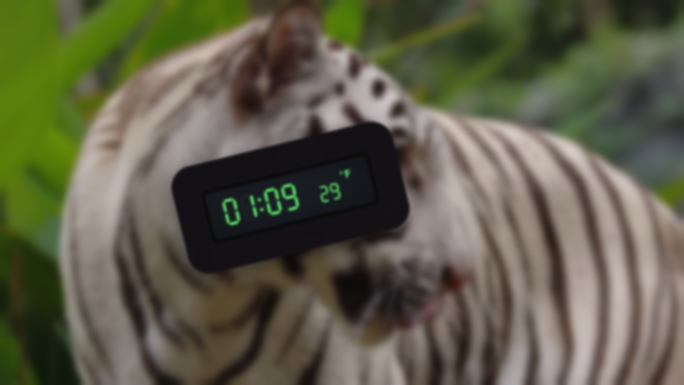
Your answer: 1 h 09 min
